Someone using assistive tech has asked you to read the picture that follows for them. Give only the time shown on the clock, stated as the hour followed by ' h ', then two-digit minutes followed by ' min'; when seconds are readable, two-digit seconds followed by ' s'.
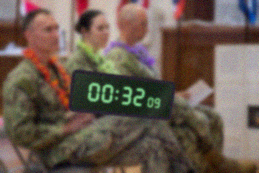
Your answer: 0 h 32 min
